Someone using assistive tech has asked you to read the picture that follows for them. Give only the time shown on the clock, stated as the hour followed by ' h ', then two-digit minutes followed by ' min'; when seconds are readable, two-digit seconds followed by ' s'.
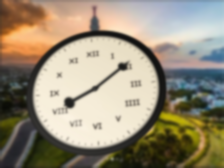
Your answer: 8 h 09 min
